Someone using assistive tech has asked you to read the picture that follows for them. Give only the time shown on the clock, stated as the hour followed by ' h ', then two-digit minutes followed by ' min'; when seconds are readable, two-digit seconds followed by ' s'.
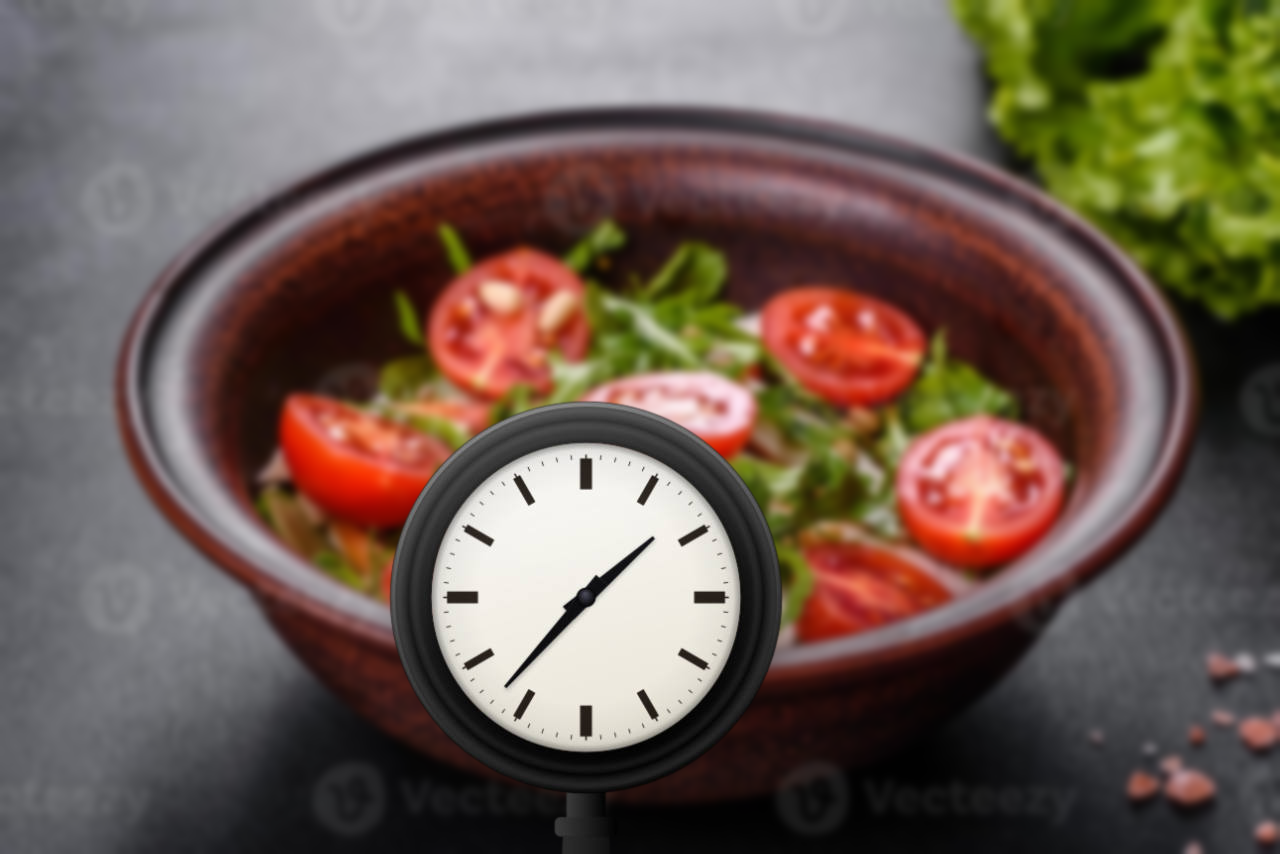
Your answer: 1 h 37 min
